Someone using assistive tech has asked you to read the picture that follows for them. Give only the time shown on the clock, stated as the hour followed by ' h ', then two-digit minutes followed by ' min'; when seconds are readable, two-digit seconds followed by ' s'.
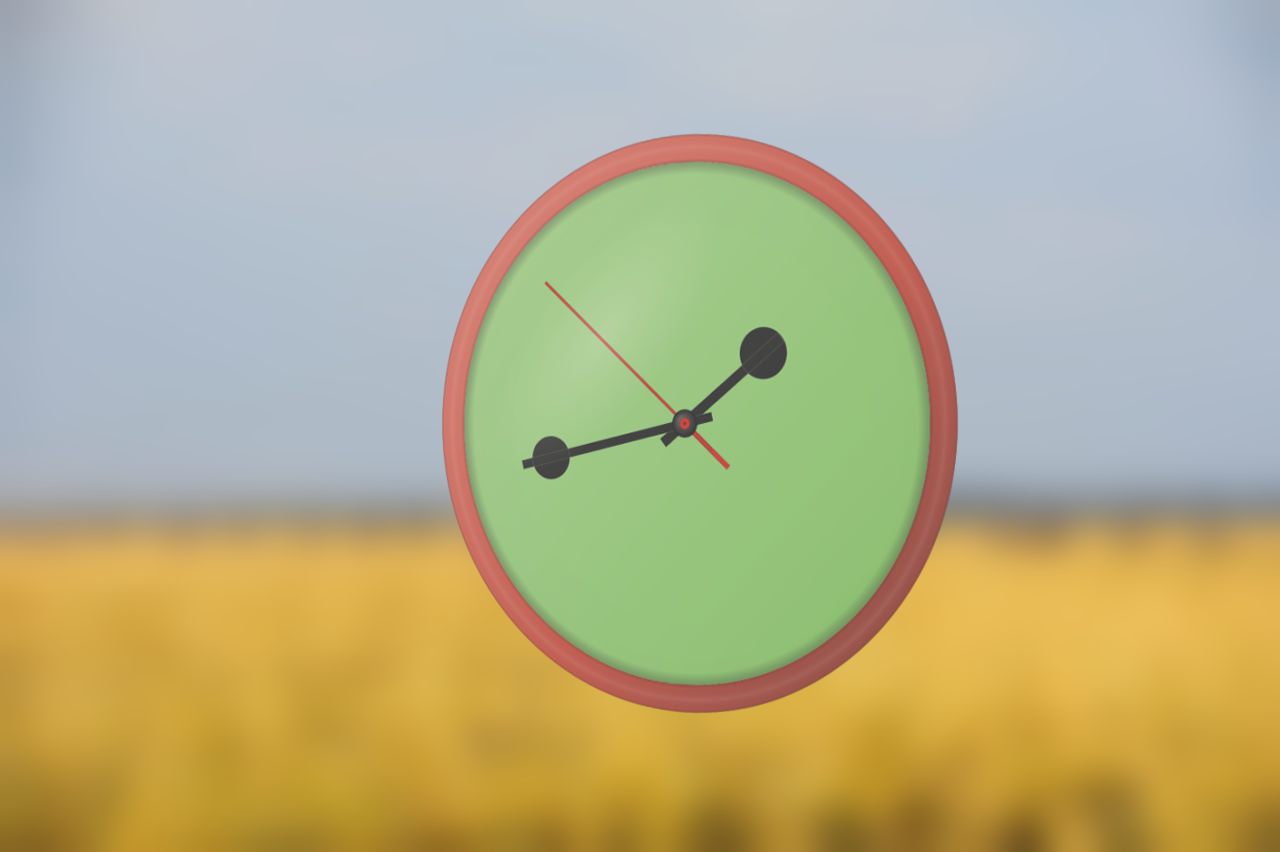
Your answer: 1 h 42 min 52 s
